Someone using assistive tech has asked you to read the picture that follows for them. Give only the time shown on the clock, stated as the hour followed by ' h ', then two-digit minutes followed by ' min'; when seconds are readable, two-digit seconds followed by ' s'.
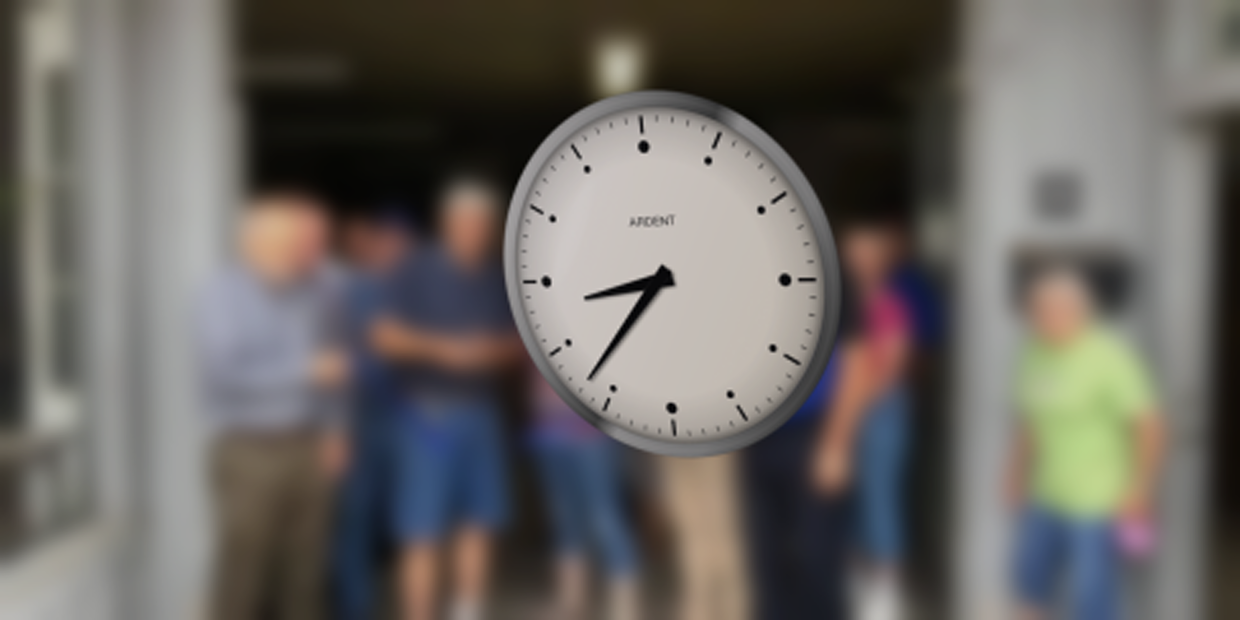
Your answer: 8 h 37 min
